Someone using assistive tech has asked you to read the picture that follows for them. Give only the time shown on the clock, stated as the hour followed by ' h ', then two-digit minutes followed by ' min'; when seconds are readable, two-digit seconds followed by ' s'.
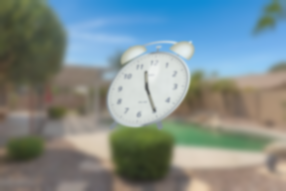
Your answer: 11 h 25 min
